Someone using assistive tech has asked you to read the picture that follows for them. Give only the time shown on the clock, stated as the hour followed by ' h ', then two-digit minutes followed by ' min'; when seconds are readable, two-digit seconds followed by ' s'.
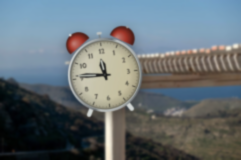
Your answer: 11 h 46 min
